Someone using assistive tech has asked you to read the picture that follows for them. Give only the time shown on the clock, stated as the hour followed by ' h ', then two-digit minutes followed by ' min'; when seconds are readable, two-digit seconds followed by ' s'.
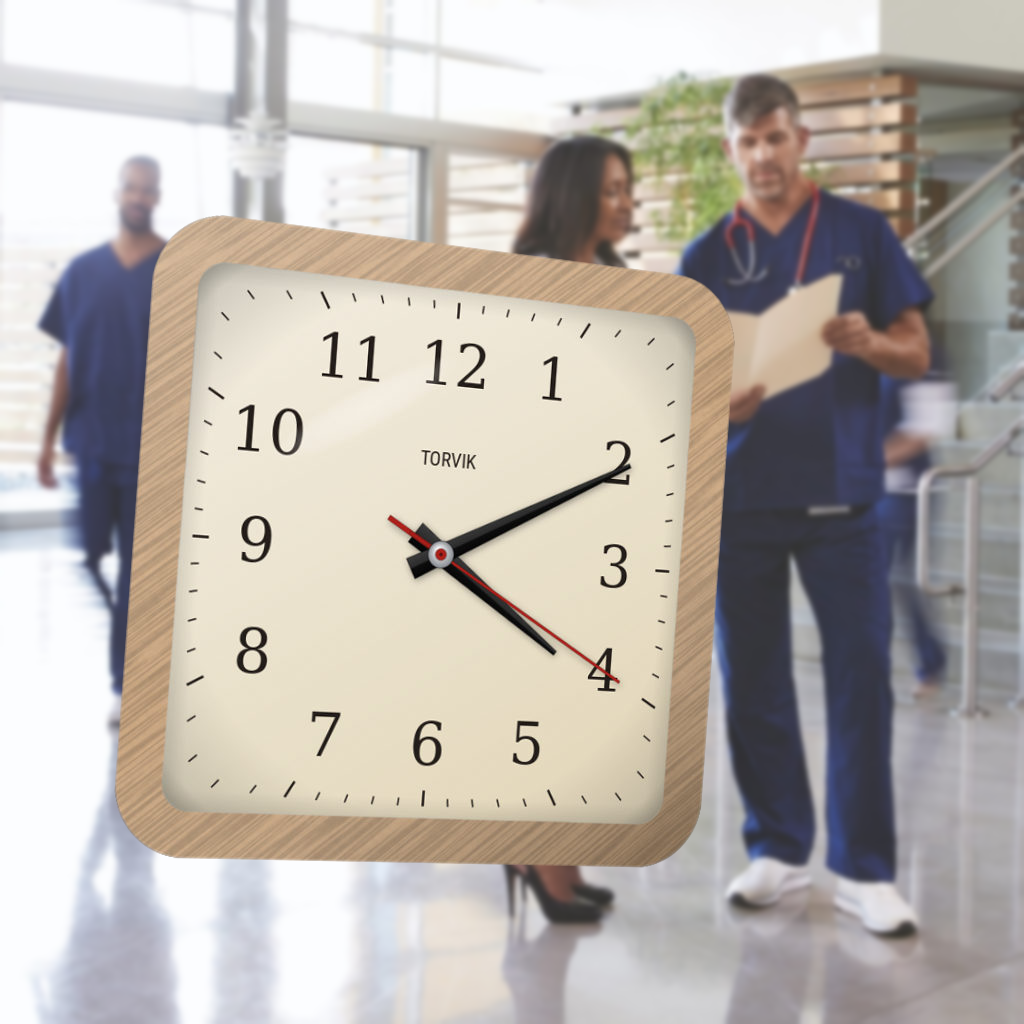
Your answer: 4 h 10 min 20 s
